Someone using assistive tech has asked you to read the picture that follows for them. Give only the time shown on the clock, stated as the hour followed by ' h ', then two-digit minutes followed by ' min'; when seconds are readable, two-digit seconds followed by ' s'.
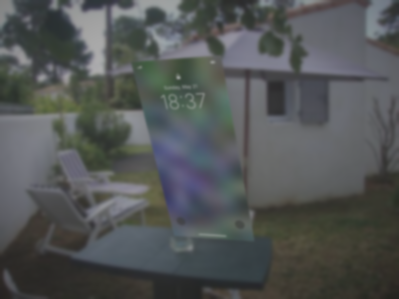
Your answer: 18 h 37 min
